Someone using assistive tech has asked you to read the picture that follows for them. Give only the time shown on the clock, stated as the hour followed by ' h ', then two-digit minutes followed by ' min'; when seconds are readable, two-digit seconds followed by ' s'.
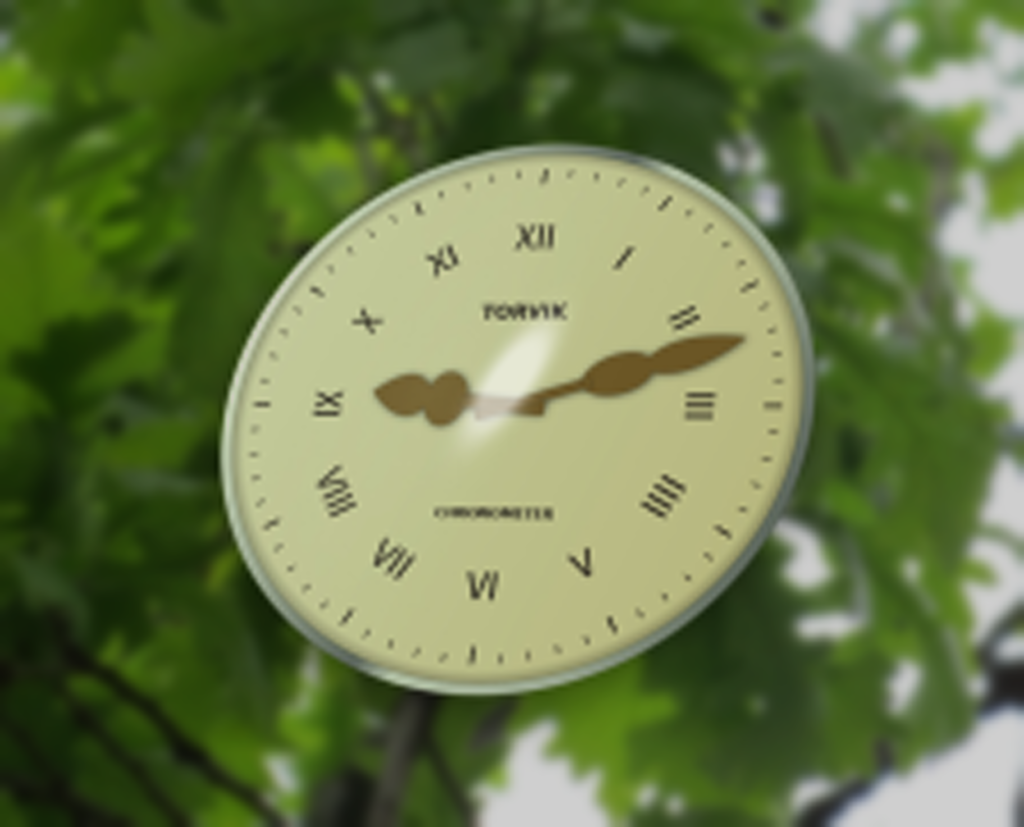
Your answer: 9 h 12 min
